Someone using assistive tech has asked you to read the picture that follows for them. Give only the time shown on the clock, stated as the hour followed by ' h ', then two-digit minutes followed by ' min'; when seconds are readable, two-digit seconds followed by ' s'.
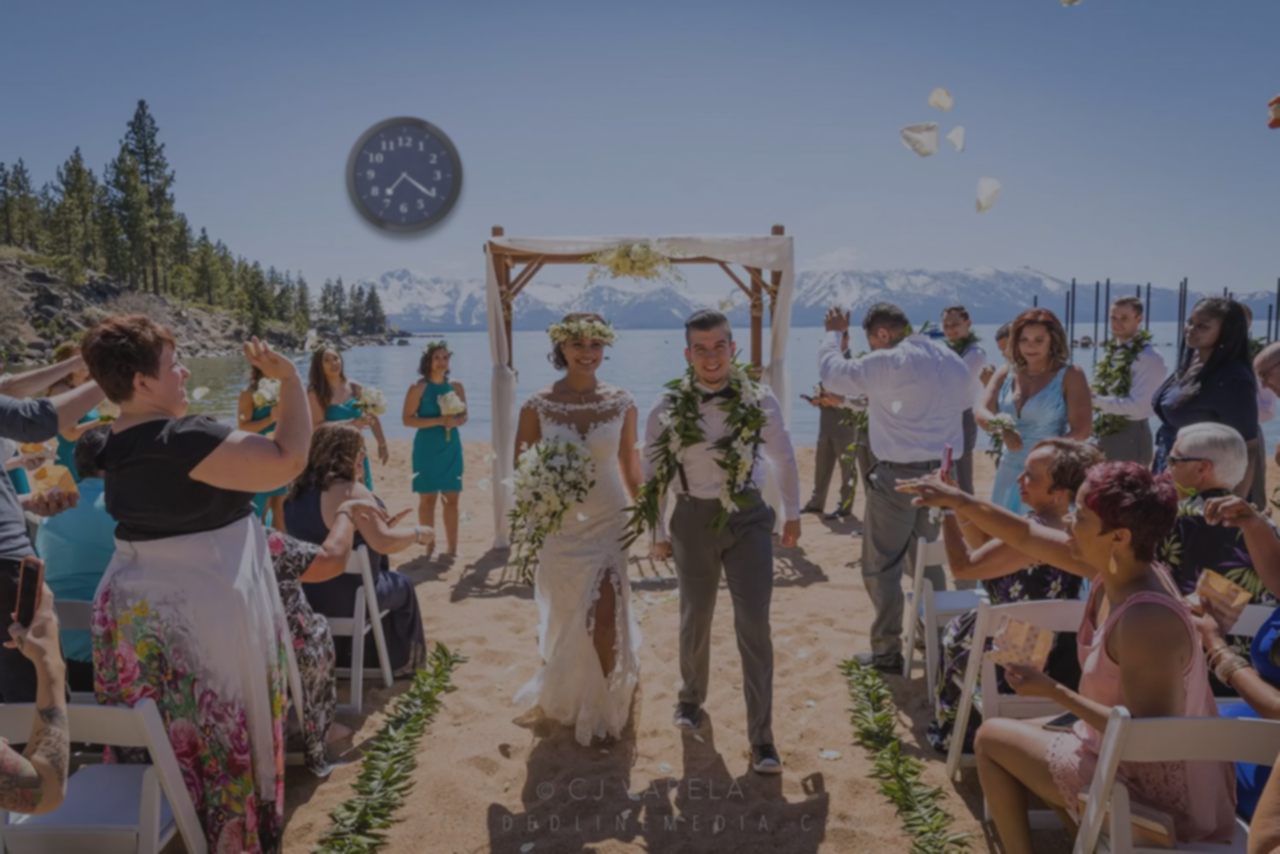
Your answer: 7 h 21 min
